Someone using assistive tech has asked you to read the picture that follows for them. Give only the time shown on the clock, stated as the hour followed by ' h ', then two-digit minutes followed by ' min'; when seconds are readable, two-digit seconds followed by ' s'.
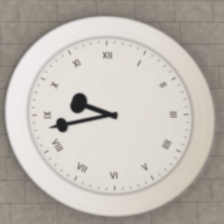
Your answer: 9 h 43 min
